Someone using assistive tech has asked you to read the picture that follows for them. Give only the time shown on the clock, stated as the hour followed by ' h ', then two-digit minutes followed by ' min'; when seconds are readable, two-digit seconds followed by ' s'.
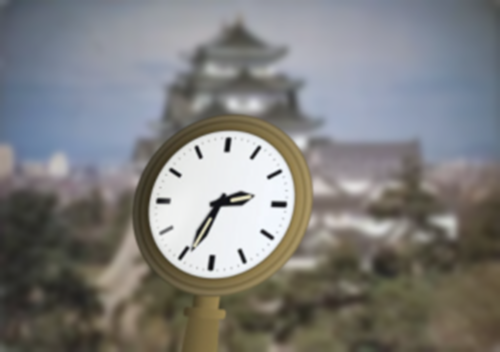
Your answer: 2 h 34 min
